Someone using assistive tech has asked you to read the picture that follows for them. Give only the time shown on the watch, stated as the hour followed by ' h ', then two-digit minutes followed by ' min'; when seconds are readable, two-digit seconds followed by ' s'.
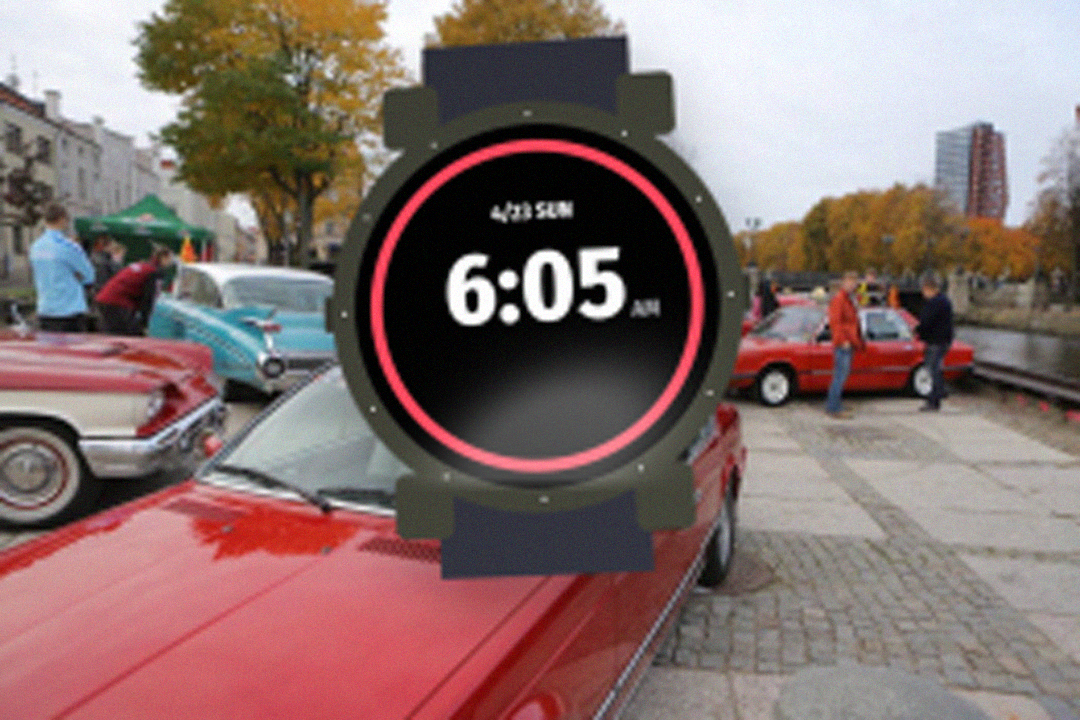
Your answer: 6 h 05 min
